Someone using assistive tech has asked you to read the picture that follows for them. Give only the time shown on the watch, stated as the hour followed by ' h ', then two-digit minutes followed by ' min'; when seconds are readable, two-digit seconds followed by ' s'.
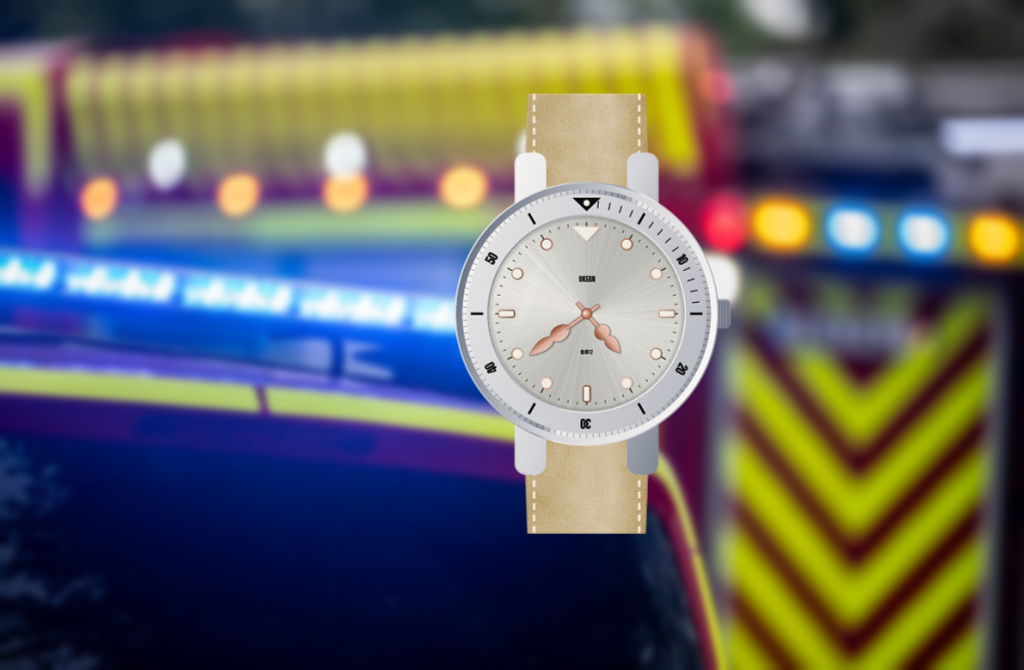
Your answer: 4 h 39 min
